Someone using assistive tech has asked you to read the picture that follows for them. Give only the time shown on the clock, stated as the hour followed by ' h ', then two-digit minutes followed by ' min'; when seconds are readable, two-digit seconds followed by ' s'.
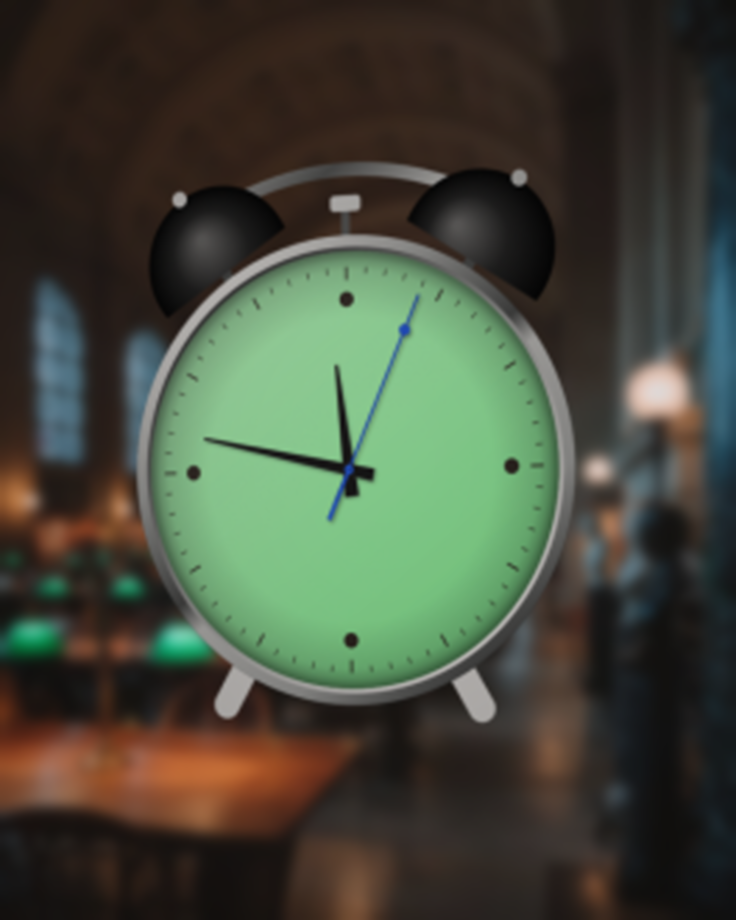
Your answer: 11 h 47 min 04 s
